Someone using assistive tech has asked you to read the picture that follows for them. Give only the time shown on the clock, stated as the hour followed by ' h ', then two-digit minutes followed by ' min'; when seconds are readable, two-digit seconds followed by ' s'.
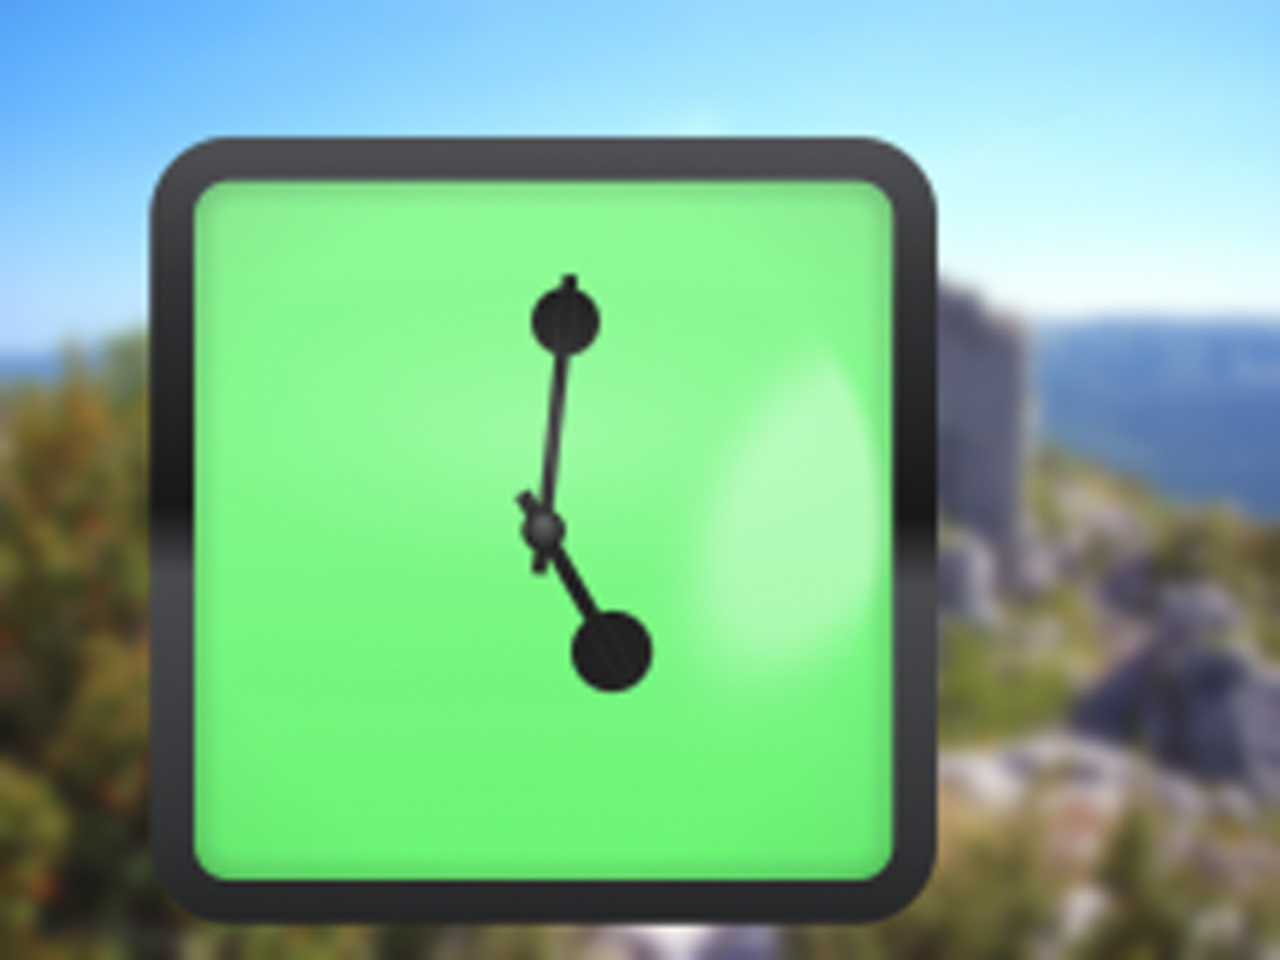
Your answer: 5 h 01 min
